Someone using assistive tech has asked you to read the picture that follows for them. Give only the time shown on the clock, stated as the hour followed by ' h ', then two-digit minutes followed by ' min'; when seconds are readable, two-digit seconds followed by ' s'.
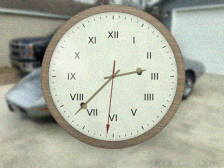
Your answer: 2 h 37 min 31 s
